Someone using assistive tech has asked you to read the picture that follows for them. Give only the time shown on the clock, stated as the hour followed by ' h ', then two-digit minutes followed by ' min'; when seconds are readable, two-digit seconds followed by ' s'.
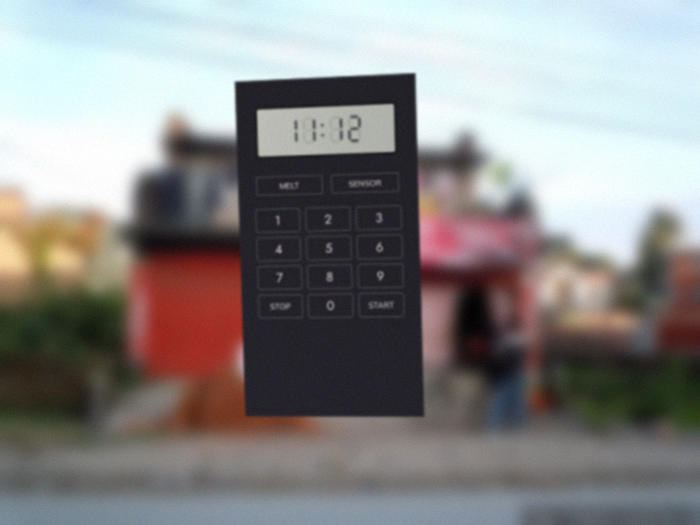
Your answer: 11 h 12 min
